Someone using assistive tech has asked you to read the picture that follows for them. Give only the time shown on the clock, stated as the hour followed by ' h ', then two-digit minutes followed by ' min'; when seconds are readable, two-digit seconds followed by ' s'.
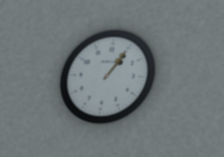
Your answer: 1 h 05 min
